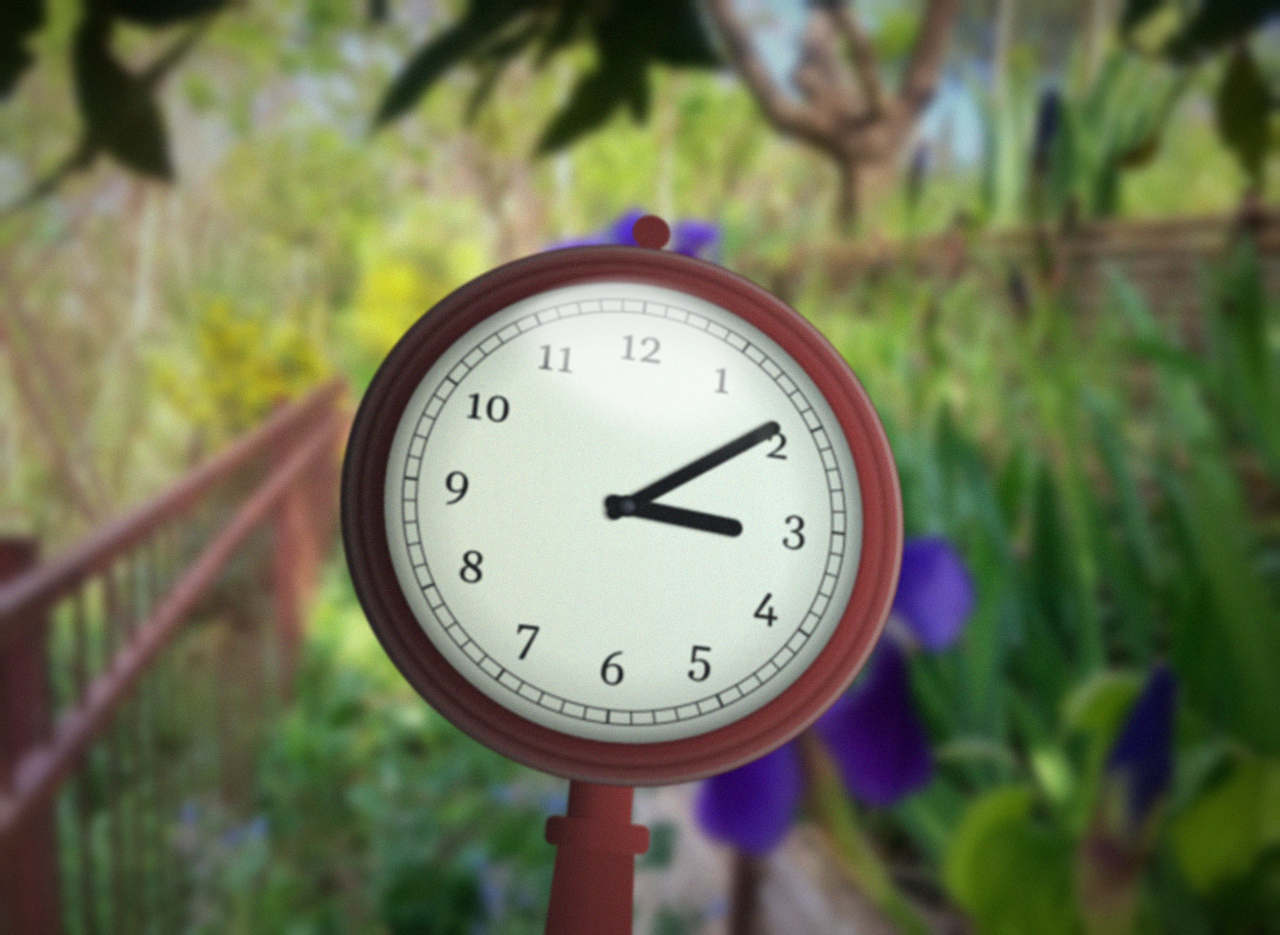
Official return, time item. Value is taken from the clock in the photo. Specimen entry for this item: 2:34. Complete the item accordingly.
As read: 3:09
